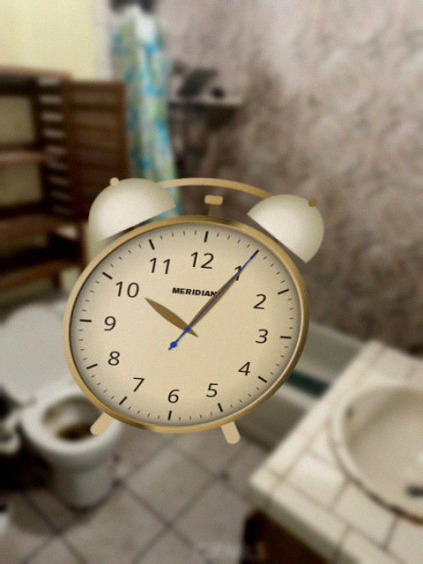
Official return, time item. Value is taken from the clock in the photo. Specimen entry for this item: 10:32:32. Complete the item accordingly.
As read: 10:05:05
